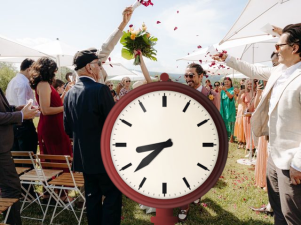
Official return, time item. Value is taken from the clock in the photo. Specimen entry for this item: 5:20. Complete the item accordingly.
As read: 8:38
